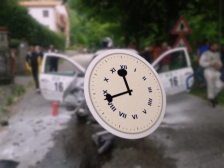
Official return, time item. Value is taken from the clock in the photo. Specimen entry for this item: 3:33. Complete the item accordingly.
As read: 11:43
